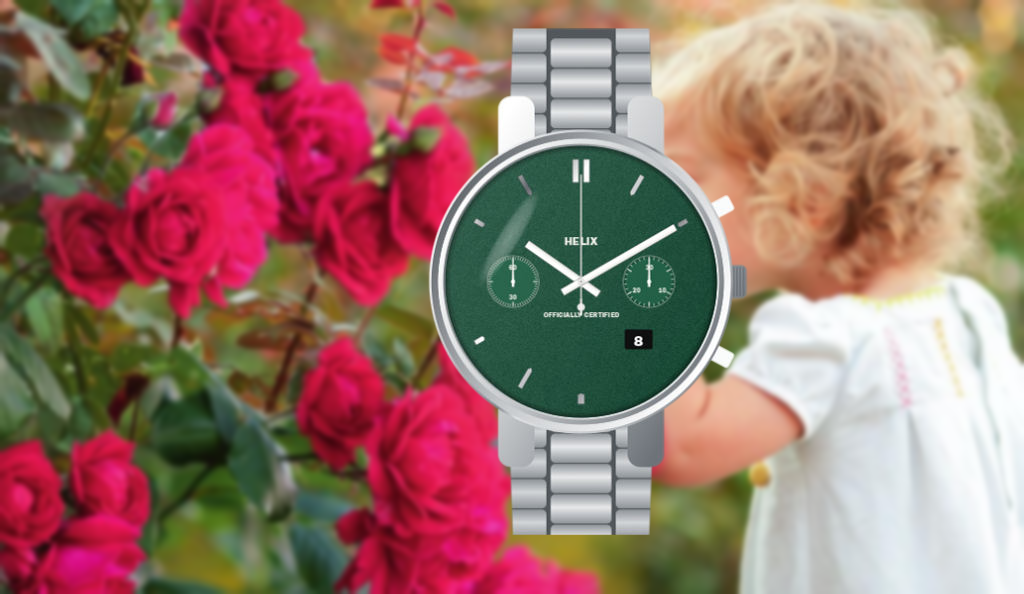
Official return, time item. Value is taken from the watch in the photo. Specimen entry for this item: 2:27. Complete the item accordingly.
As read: 10:10
